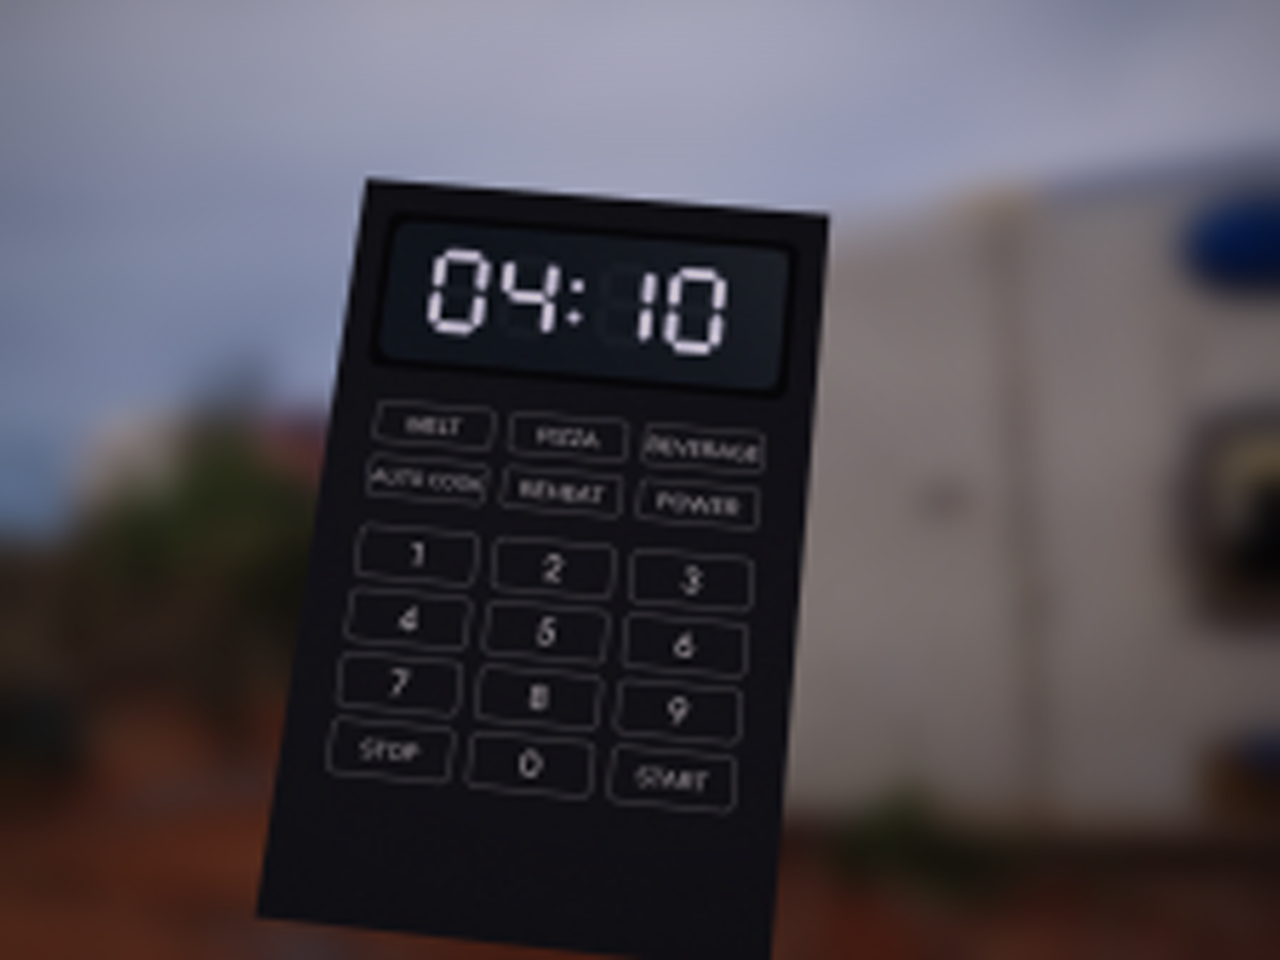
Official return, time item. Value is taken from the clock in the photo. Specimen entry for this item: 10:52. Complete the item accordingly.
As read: 4:10
